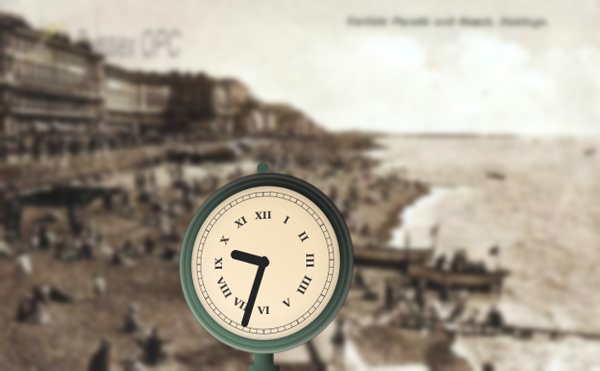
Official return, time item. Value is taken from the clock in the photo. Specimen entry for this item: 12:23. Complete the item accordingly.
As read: 9:33
